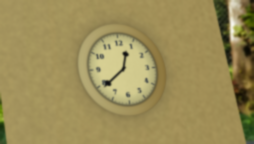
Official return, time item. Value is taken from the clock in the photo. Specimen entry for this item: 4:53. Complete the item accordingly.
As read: 12:39
